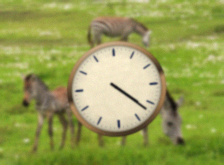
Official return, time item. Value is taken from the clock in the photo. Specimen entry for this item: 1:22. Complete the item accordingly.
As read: 4:22
